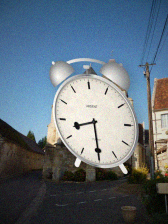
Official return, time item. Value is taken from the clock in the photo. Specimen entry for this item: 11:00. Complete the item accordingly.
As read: 8:30
